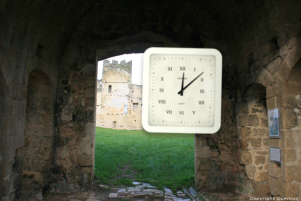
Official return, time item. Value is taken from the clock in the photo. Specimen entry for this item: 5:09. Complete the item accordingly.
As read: 12:08
